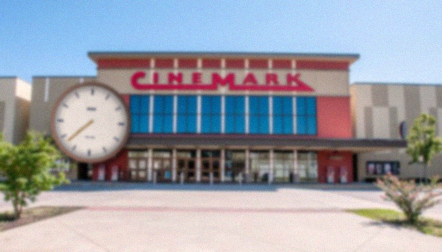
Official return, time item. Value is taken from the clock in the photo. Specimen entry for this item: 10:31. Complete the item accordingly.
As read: 7:38
